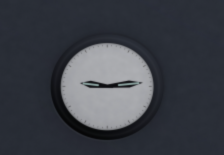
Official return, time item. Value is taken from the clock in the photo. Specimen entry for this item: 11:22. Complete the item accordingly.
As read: 9:14
